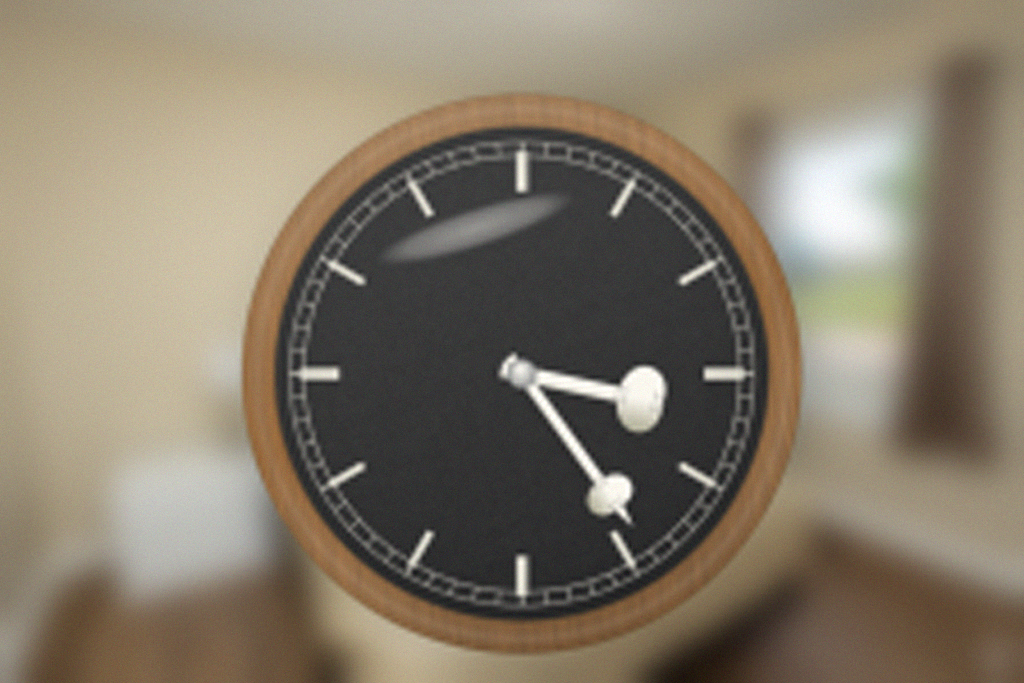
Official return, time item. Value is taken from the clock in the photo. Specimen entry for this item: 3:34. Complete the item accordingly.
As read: 3:24
